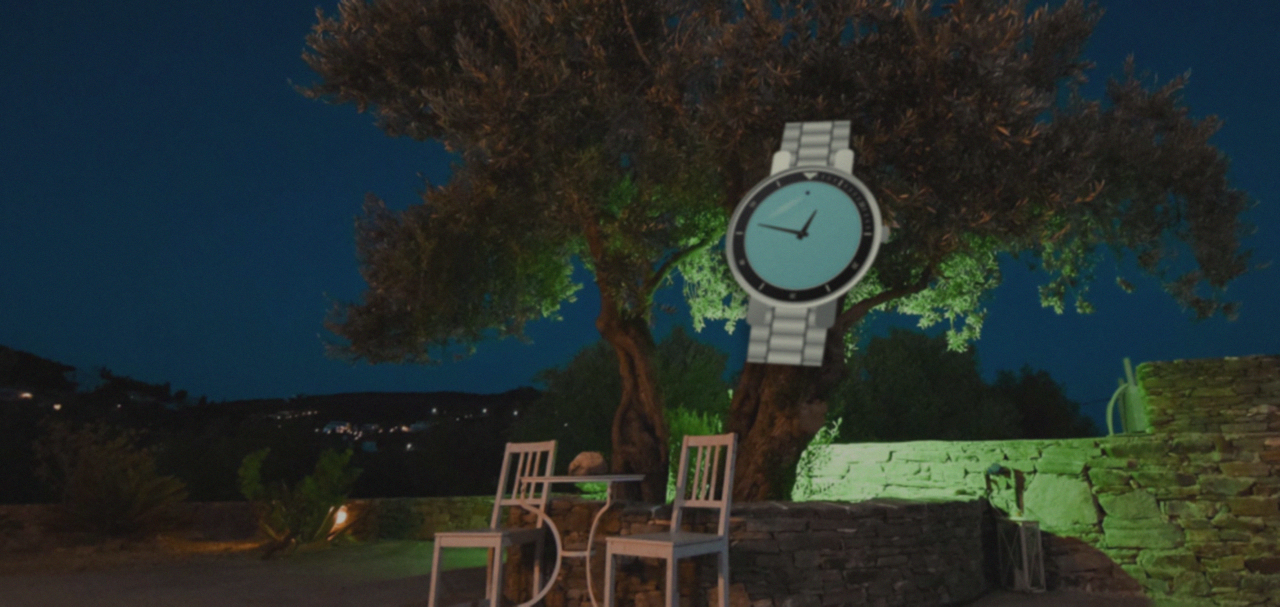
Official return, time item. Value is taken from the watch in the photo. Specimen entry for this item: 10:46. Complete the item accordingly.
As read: 12:47
